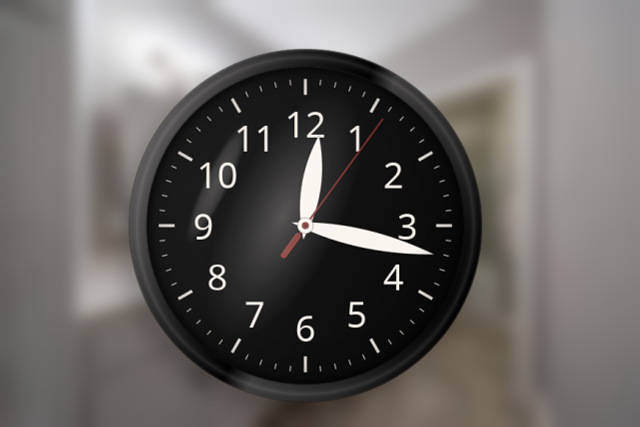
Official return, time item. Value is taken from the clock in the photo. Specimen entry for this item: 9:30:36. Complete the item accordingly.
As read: 12:17:06
